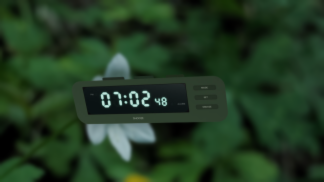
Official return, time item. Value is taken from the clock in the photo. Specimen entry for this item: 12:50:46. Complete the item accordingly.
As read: 7:02:48
